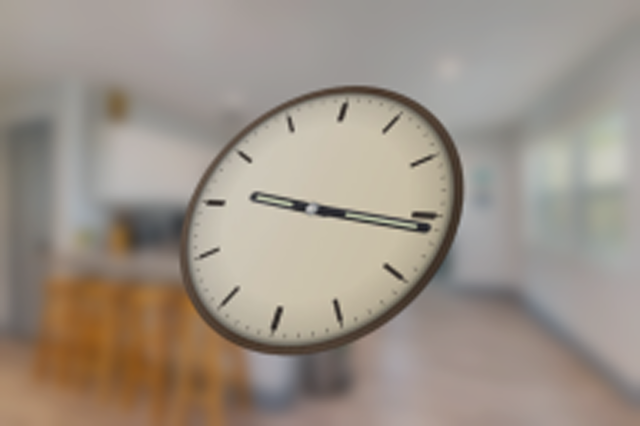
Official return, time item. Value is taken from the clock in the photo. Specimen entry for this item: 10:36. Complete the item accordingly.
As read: 9:16
